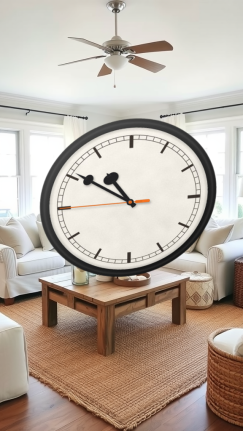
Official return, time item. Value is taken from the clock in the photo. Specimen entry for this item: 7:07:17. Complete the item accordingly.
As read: 10:50:45
